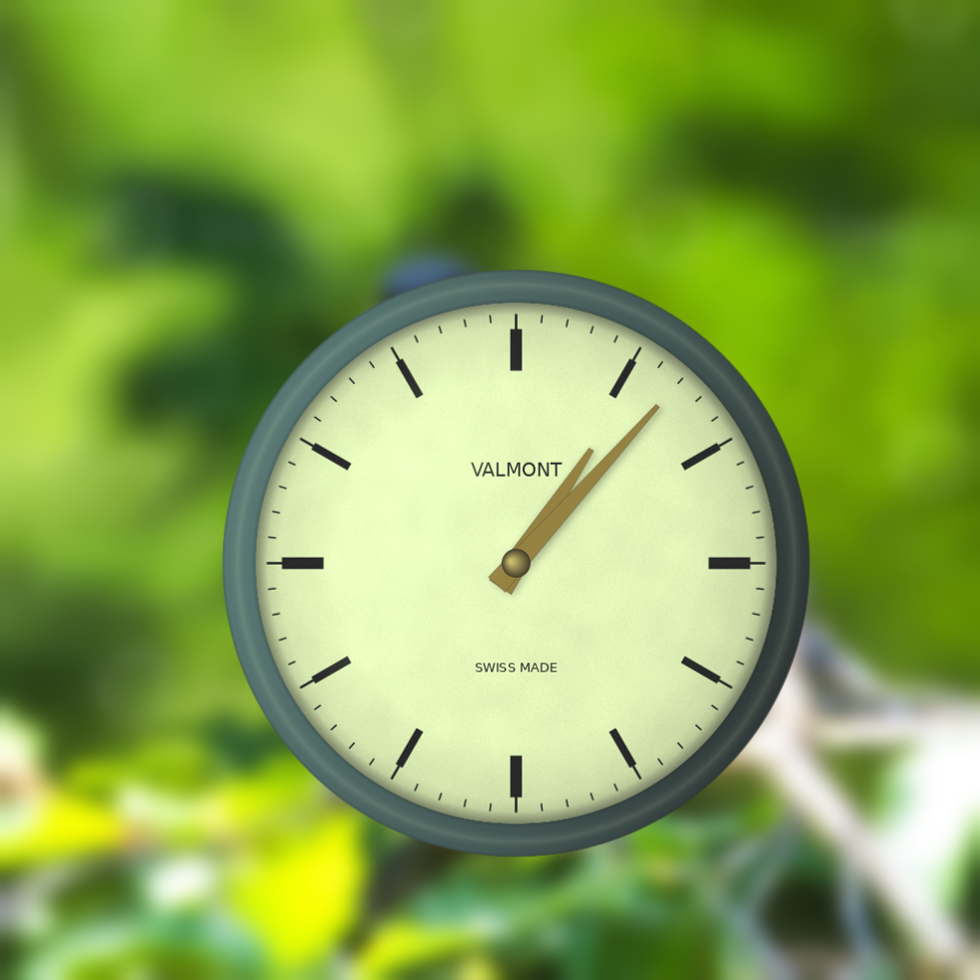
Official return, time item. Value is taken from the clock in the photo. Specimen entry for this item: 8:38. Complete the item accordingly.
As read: 1:07
